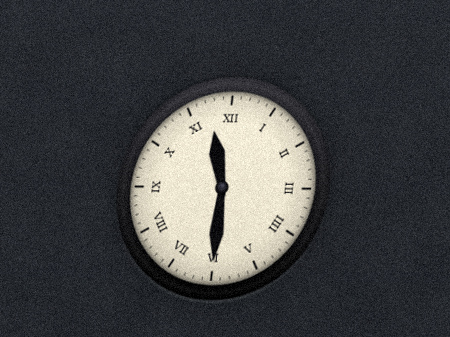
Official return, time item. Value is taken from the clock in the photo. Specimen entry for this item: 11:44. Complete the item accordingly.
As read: 11:30
